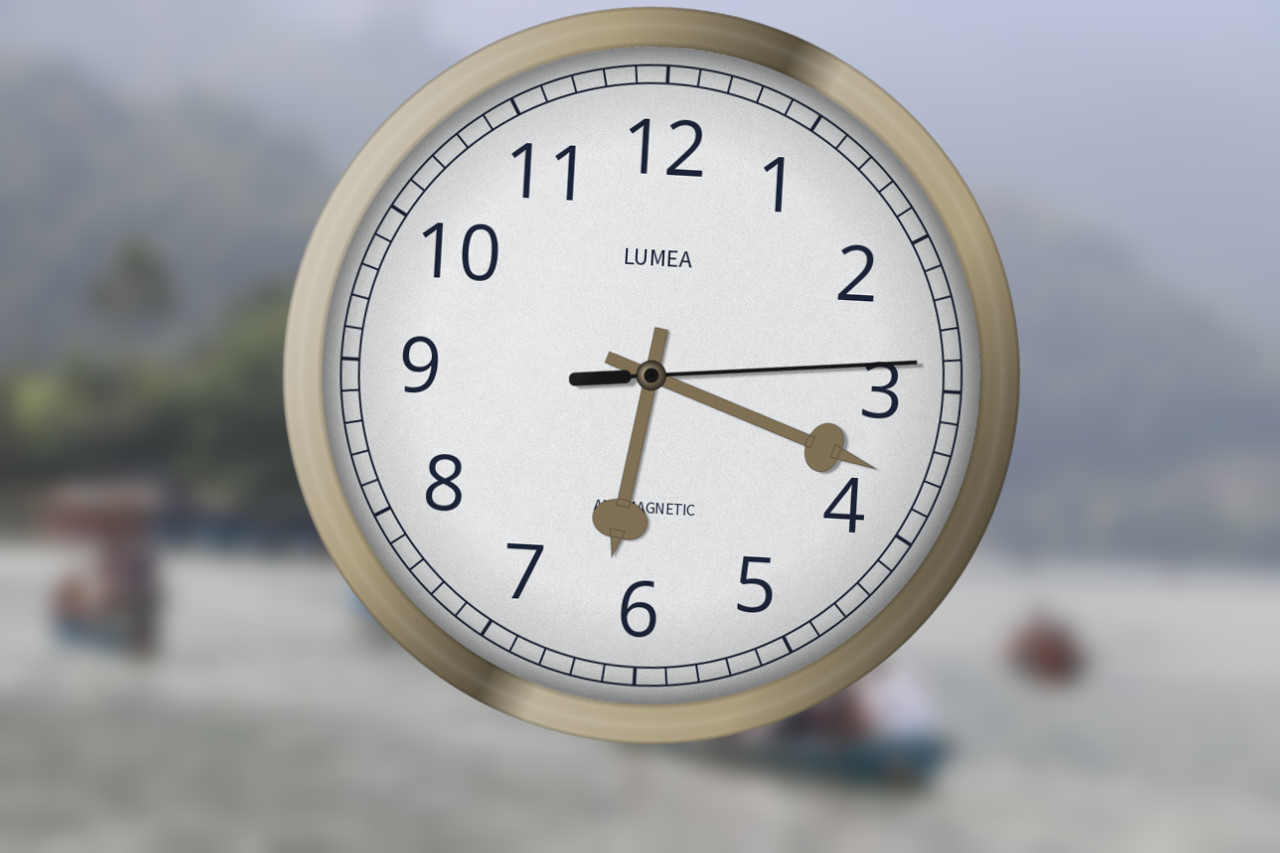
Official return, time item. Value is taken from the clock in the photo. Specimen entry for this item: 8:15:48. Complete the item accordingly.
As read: 6:18:14
